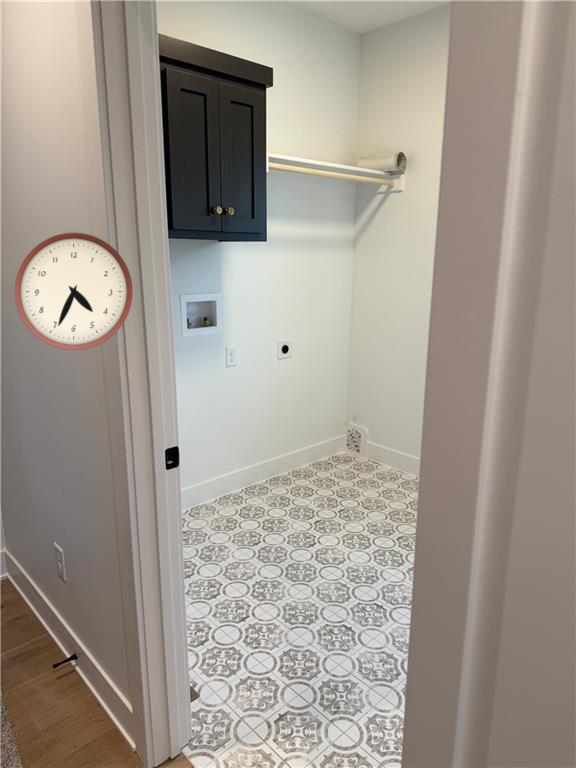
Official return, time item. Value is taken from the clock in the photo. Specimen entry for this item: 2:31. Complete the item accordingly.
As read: 4:34
